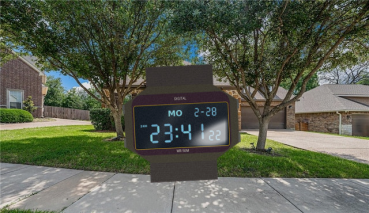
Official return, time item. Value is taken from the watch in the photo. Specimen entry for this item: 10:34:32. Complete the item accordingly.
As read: 23:41:22
